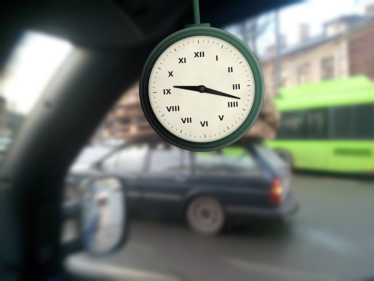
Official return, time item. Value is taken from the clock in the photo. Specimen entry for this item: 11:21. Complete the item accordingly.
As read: 9:18
